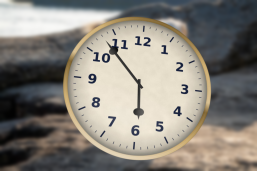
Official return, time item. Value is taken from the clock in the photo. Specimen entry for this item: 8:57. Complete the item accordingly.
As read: 5:53
